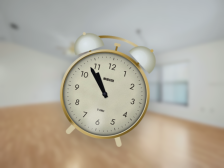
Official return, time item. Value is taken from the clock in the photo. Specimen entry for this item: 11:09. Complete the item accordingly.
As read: 10:53
